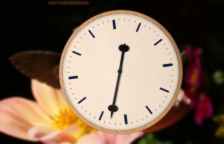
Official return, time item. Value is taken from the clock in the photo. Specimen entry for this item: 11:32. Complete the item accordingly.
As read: 12:33
